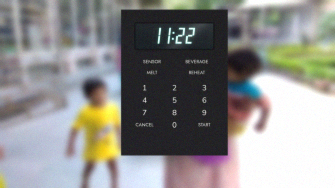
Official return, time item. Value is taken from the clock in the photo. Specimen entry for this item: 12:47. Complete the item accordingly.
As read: 11:22
